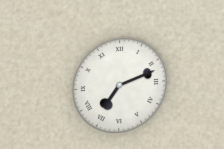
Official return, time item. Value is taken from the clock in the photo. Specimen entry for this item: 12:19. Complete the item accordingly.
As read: 7:12
